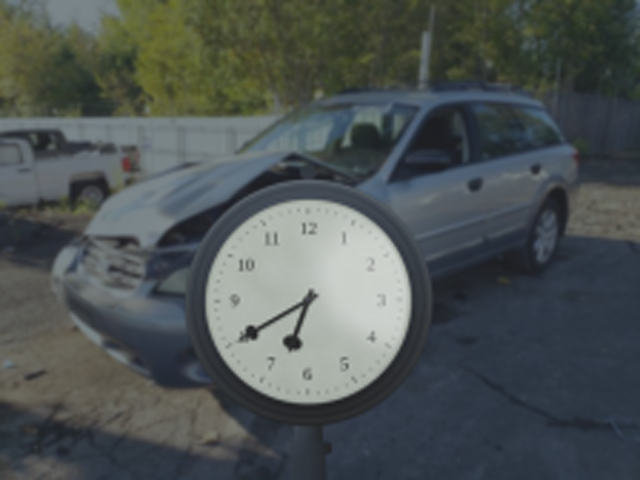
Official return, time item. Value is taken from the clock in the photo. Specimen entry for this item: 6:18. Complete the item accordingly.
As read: 6:40
